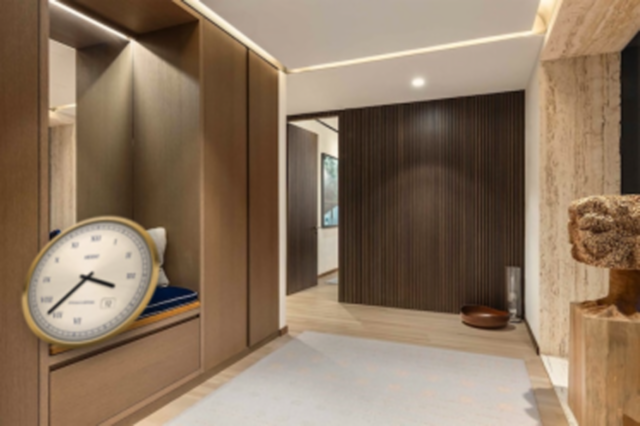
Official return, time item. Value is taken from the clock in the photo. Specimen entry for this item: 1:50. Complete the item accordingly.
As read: 3:37
